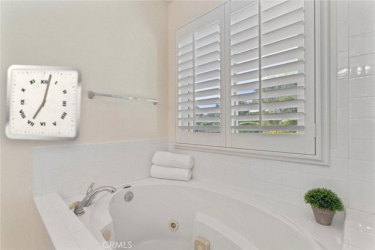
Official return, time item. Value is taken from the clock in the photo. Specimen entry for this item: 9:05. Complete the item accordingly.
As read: 7:02
